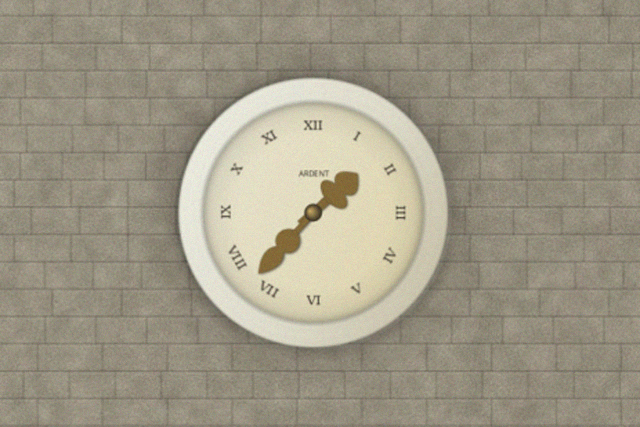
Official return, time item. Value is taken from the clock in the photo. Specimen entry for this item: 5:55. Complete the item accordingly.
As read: 1:37
